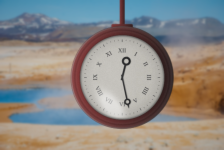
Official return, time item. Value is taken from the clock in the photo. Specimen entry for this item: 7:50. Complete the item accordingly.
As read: 12:28
